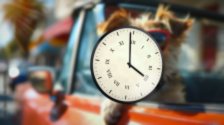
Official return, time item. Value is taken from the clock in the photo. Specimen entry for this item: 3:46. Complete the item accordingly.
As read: 3:59
